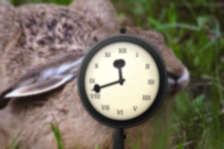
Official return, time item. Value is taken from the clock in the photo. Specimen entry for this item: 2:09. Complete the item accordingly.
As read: 11:42
